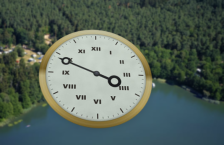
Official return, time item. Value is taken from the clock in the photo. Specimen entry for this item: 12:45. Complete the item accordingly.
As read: 3:49
